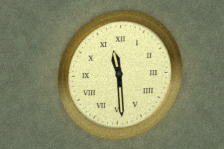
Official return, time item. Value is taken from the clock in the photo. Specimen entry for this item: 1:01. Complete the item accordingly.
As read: 11:29
